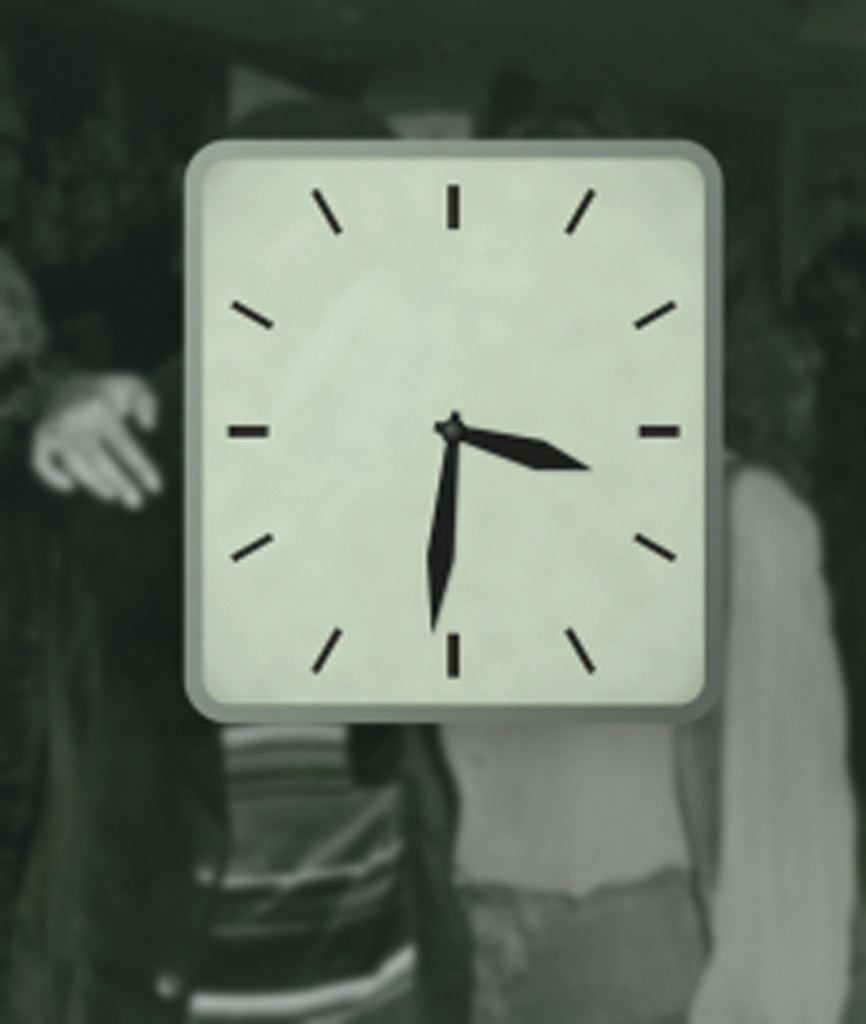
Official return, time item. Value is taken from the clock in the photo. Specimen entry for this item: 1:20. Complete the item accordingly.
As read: 3:31
